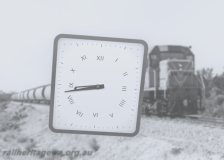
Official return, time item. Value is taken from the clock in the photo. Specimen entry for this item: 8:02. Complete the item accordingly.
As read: 8:43
